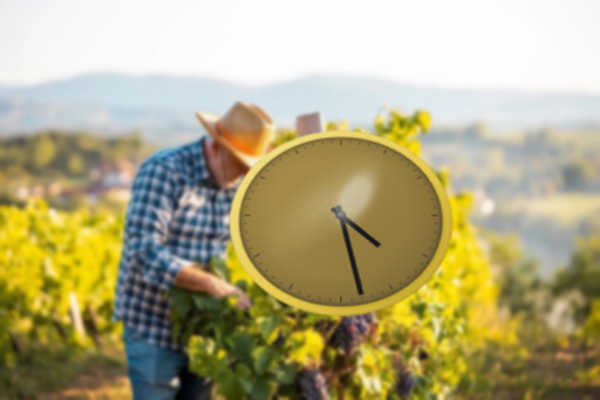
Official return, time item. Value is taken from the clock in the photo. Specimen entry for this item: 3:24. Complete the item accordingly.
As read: 4:28
